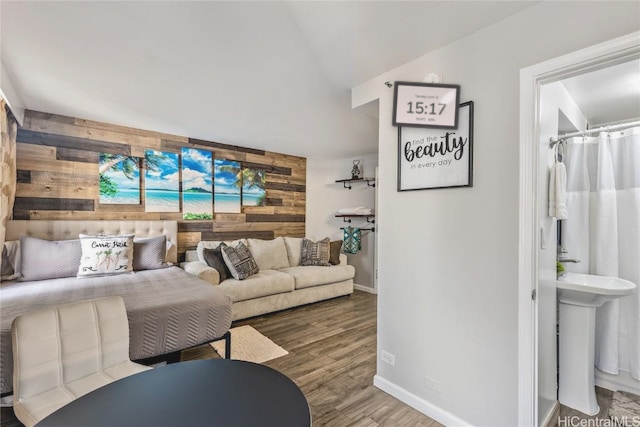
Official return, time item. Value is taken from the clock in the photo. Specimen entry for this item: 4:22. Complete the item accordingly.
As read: 15:17
